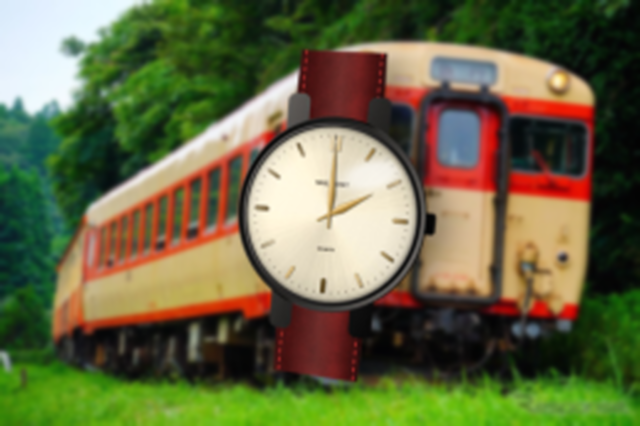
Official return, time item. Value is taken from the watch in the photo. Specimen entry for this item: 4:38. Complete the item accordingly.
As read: 2:00
